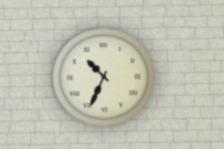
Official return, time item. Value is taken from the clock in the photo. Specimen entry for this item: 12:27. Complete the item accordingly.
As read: 10:34
